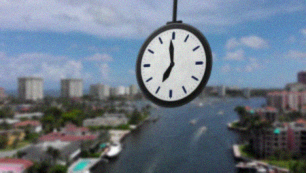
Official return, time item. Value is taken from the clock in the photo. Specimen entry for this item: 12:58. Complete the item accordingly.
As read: 6:59
